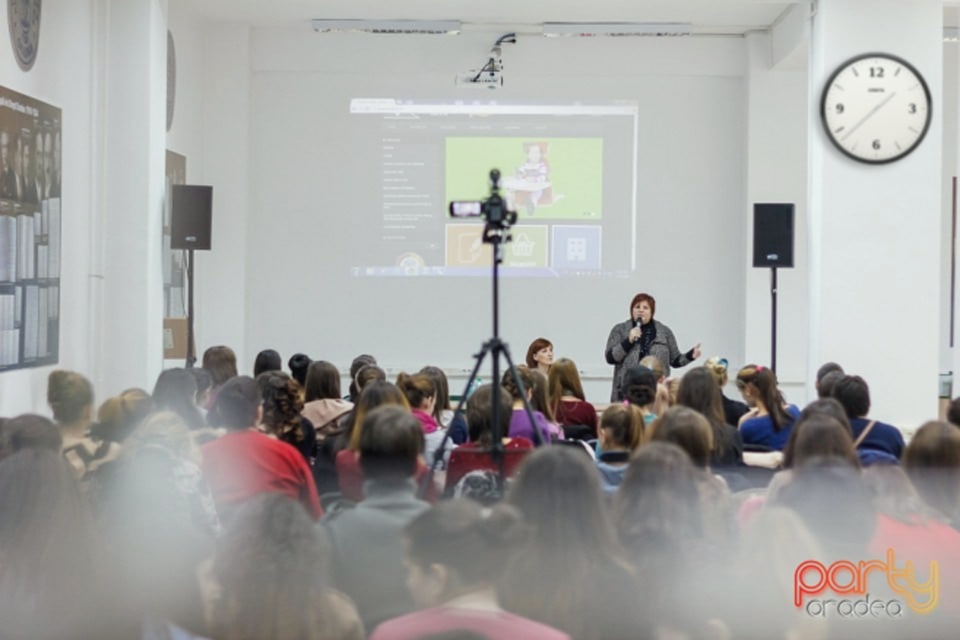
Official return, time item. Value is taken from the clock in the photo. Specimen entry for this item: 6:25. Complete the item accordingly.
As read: 1:38
